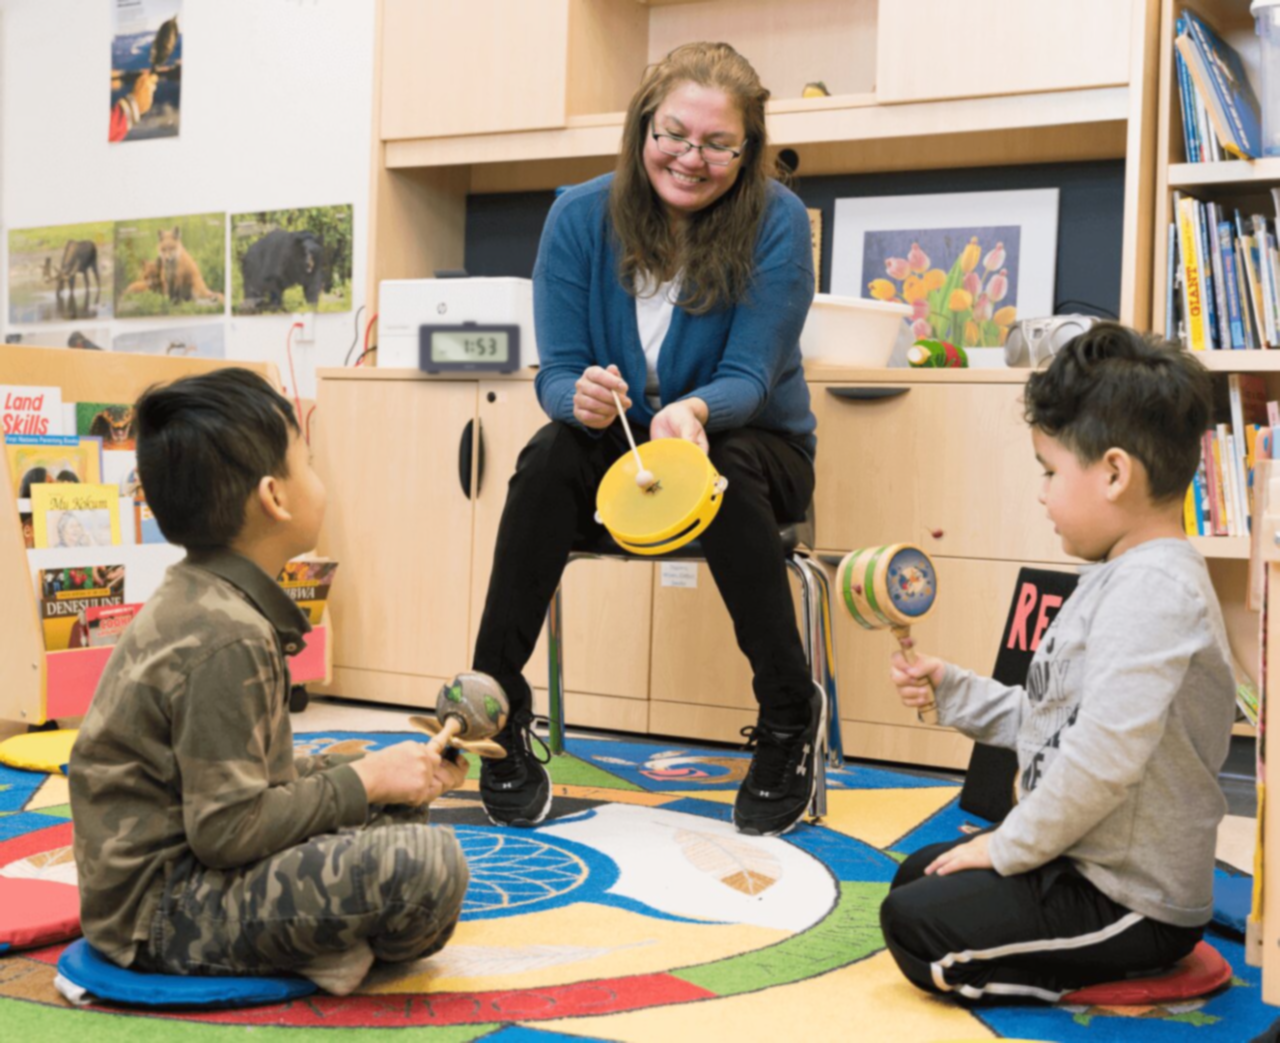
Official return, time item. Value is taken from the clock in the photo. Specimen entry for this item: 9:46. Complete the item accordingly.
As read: 1:53
